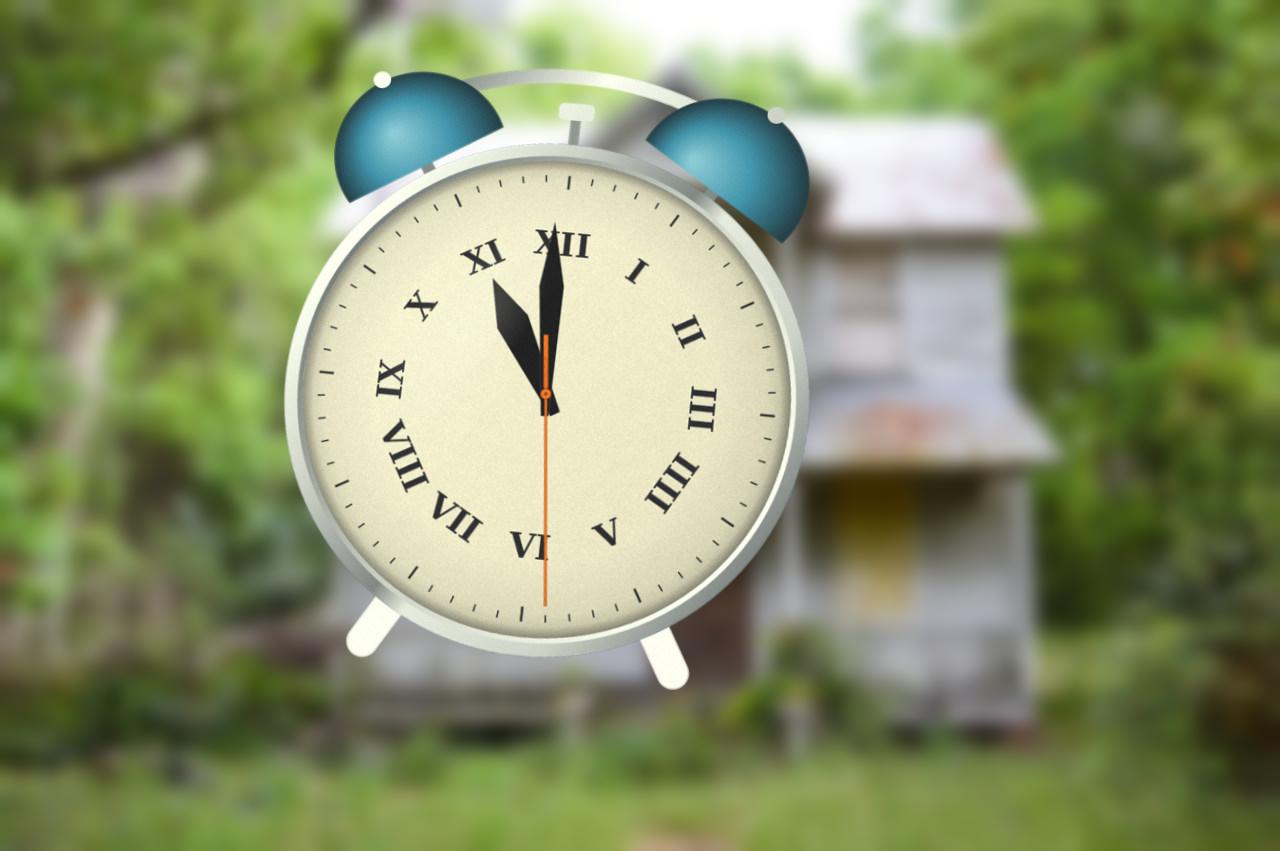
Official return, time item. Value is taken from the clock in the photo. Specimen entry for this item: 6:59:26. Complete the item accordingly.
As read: 10:59:29
